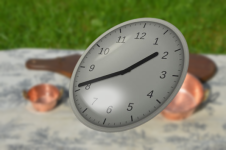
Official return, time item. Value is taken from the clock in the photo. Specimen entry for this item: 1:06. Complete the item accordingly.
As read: 1:41
